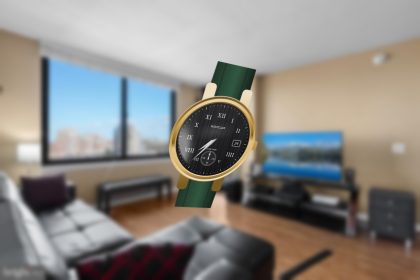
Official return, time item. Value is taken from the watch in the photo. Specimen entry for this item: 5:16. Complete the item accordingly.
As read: 7:36
